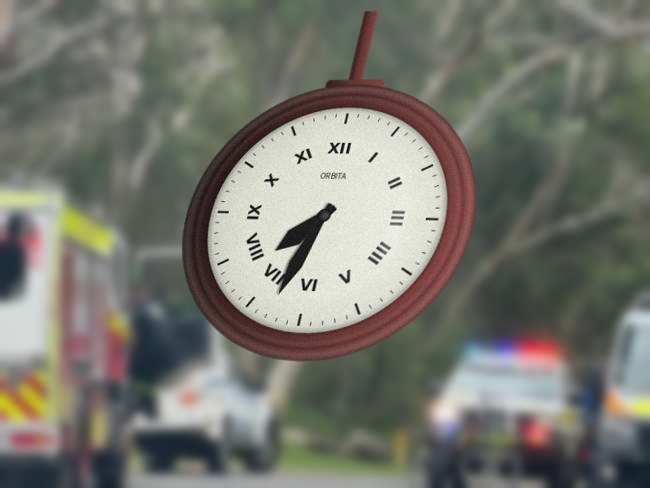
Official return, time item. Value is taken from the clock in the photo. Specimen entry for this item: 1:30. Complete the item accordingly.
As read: 7:33
